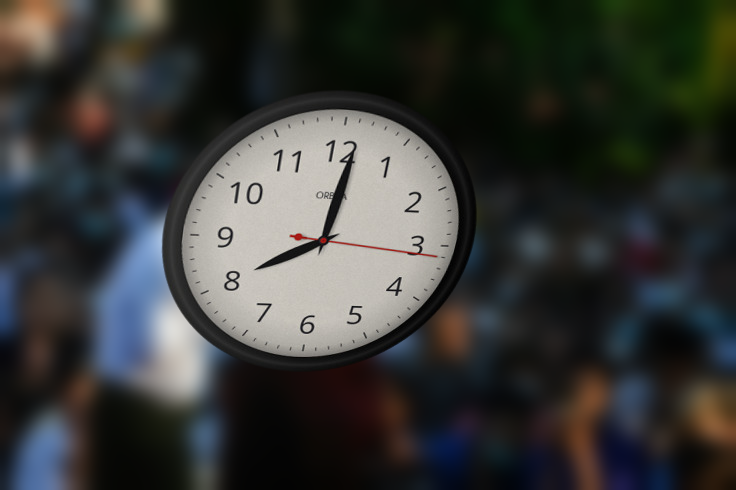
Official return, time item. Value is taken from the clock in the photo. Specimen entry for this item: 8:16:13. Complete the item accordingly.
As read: 8:01:16
